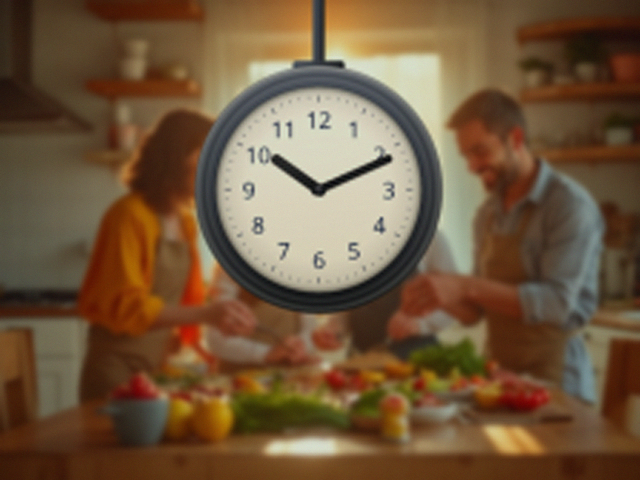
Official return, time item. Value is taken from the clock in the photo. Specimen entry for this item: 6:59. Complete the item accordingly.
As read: 10:11
